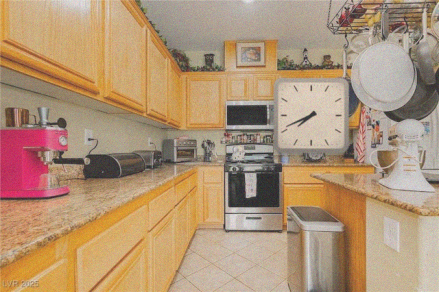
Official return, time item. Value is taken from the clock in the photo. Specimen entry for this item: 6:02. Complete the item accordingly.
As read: 7:41
